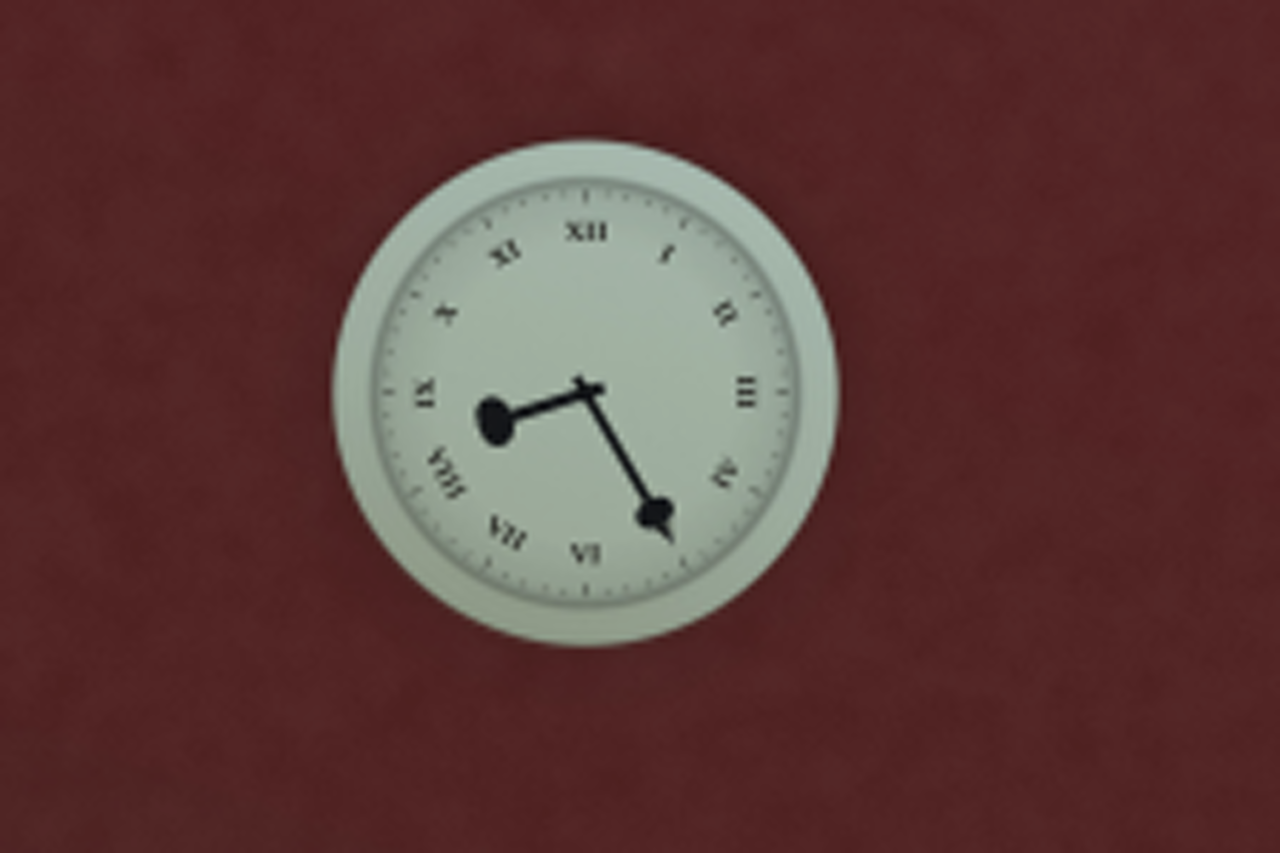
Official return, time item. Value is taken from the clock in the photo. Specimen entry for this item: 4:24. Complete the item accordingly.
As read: 8:25
